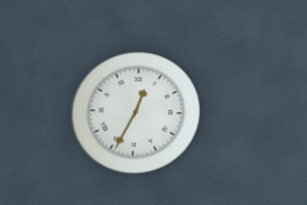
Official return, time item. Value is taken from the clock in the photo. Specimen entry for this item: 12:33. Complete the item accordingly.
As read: 12:34
